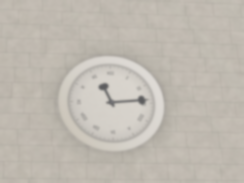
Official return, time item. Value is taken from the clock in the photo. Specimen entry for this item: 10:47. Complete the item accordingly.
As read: 11:14
